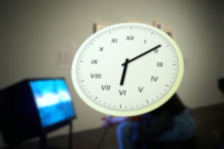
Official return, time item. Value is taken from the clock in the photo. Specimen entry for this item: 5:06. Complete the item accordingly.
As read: 6:09
